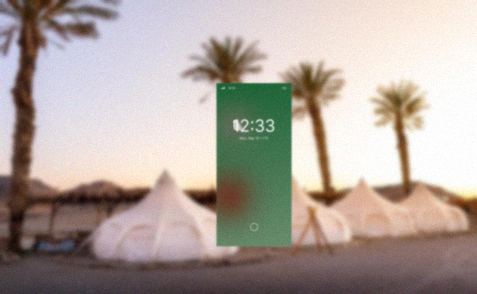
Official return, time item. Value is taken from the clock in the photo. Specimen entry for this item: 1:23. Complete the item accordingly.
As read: 12:33
